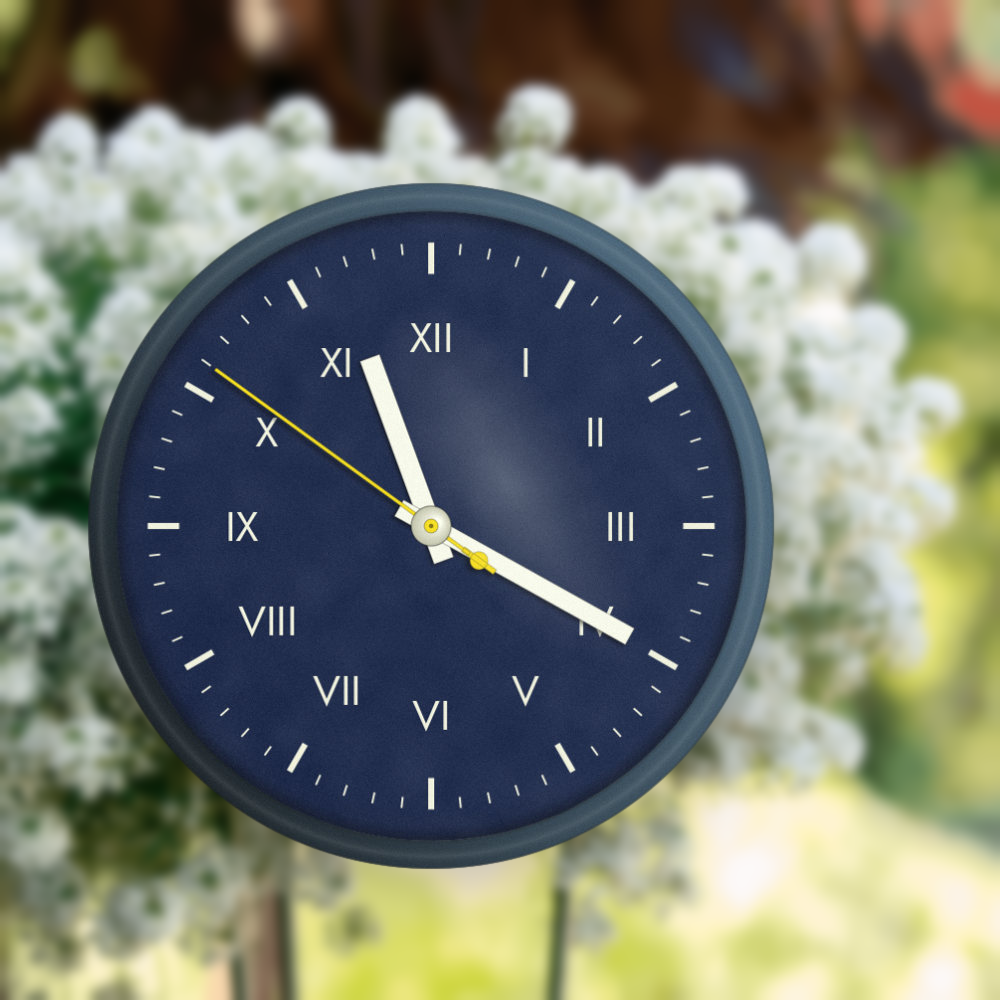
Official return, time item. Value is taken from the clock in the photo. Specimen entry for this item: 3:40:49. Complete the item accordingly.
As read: 11:19:51
